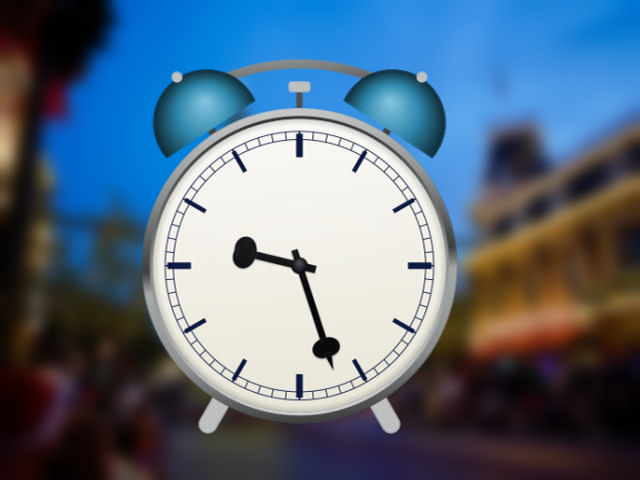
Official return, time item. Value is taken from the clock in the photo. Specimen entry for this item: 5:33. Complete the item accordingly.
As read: 9:27
